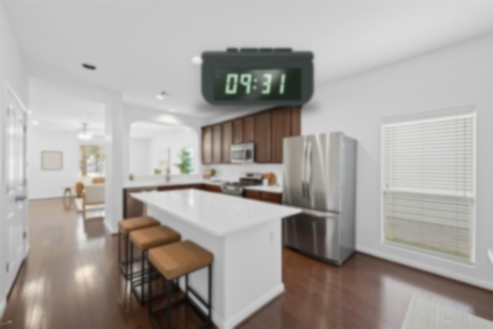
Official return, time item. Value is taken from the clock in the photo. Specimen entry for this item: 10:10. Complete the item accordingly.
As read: 9:31
